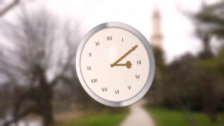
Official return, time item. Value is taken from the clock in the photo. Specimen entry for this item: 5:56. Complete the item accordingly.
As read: 3:10
